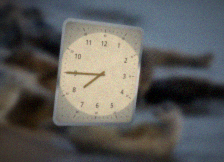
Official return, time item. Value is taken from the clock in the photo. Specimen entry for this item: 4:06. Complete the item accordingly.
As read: 7:45
